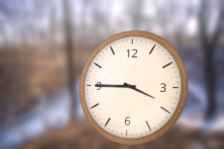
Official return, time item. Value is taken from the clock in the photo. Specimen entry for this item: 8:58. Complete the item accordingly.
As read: 3:45
